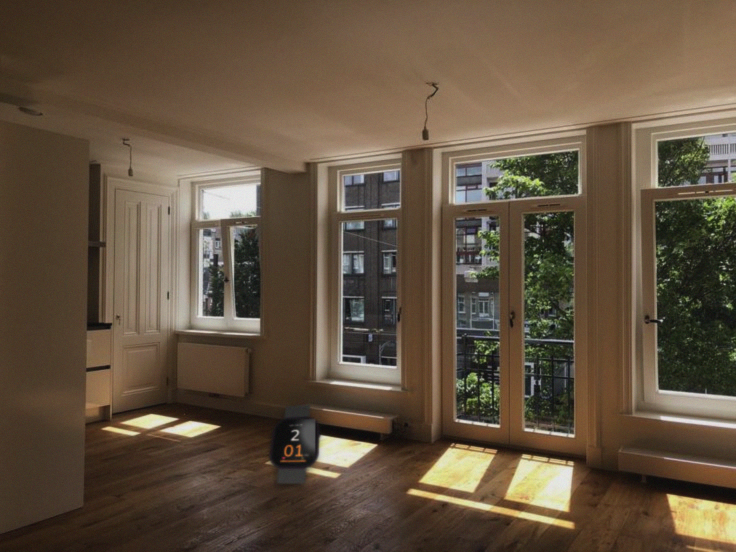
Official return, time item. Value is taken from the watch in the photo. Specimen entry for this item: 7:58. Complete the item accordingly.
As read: 2:01
